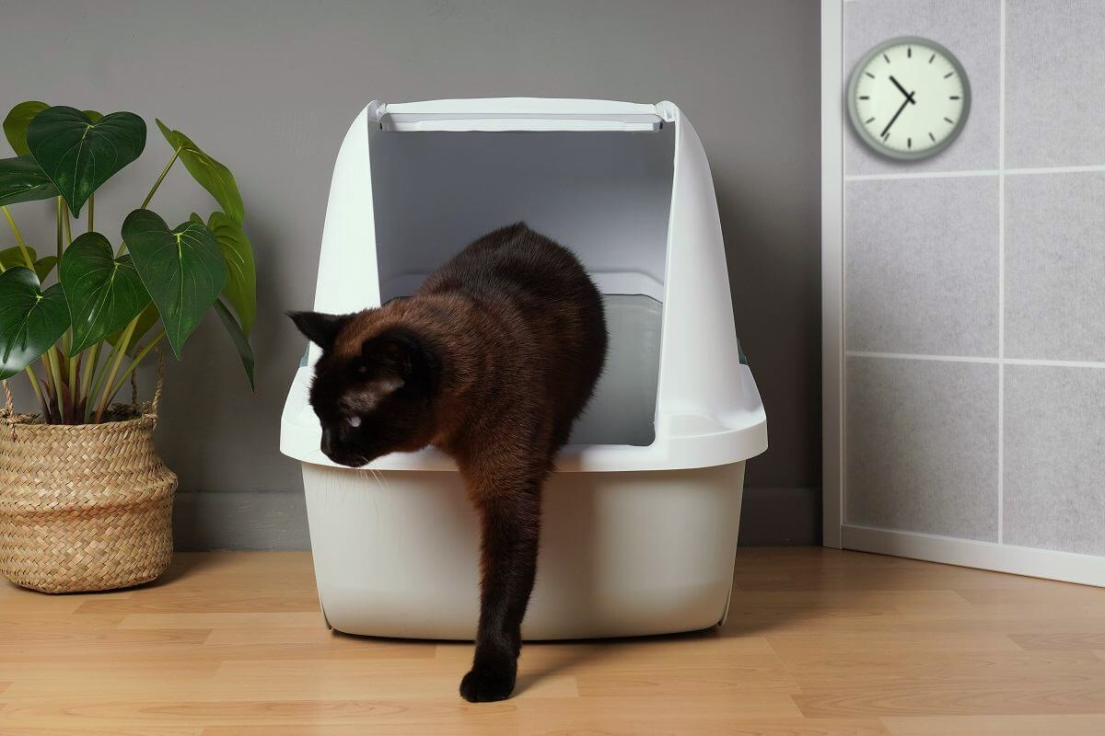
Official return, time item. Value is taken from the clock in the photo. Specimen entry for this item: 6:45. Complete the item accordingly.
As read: 10:36
